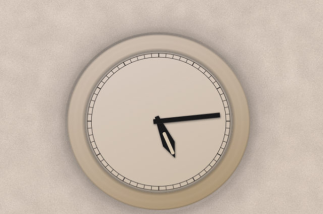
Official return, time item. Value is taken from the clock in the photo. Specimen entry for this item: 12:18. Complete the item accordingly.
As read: 5:14
